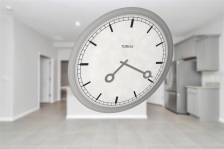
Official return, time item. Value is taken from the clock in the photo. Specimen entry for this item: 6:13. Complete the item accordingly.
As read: 7:19
